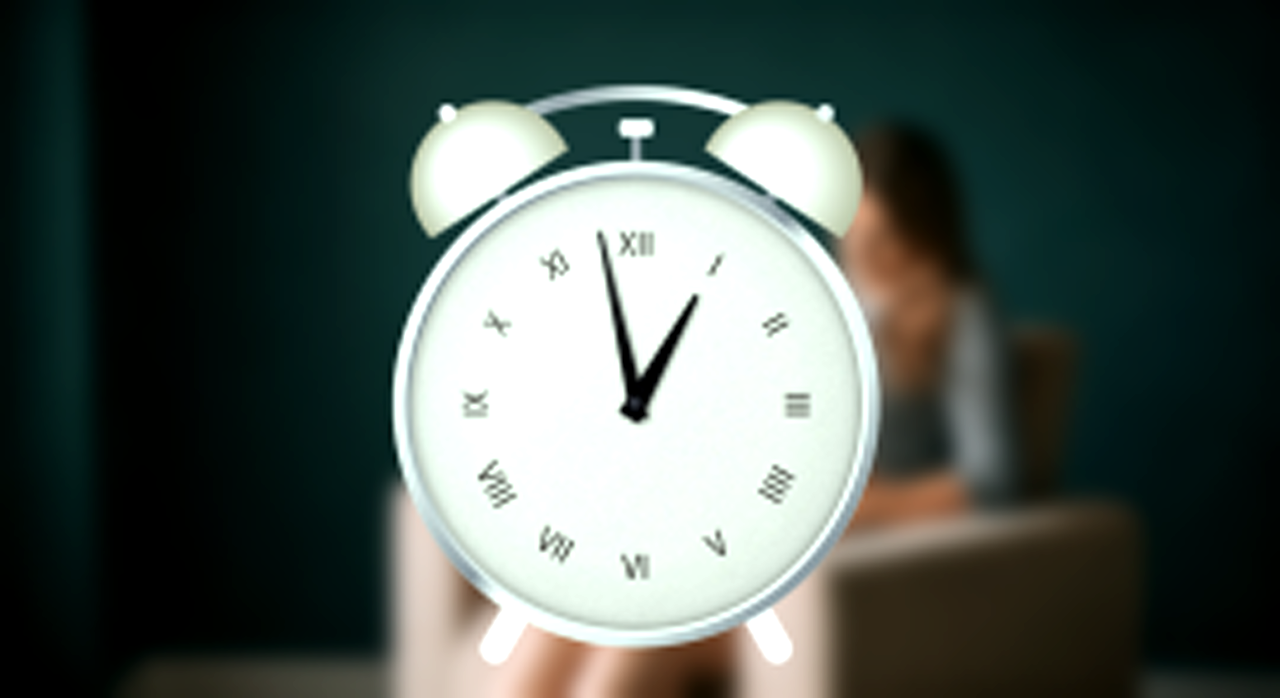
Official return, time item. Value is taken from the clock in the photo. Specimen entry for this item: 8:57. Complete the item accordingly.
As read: 12:58
